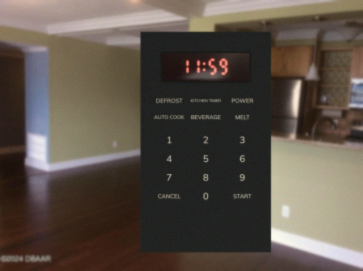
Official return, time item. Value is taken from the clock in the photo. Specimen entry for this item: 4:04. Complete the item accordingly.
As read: 11:59
